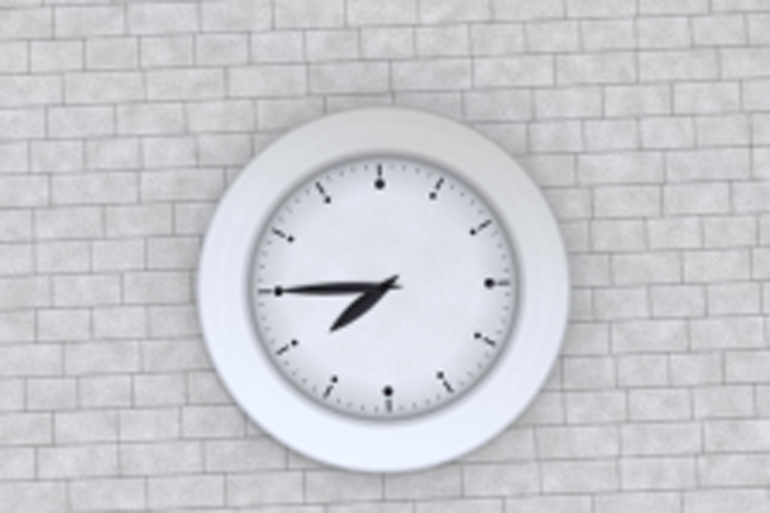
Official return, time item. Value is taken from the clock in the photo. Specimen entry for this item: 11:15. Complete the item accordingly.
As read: 7:45
